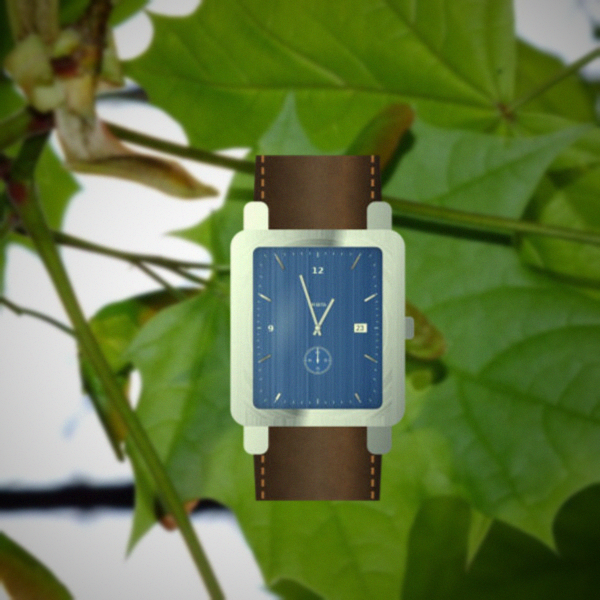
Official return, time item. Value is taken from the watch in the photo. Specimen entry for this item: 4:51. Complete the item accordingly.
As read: 12:57
